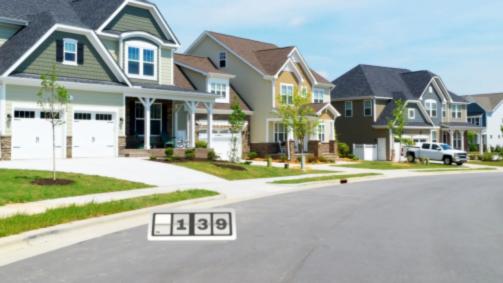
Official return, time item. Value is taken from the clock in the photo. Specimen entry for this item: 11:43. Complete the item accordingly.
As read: 1:39
